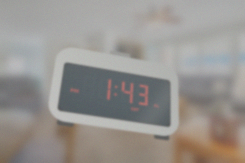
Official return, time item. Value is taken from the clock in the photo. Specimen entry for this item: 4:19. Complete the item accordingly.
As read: 1:43
